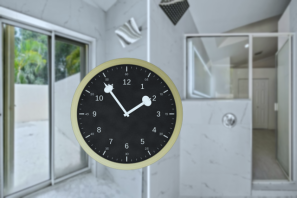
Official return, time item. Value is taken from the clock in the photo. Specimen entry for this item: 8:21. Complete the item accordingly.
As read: 1:54
